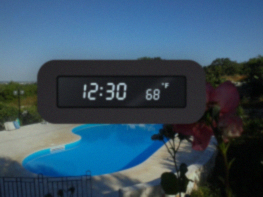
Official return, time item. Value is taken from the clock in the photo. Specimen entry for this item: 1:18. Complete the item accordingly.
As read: 12:30
